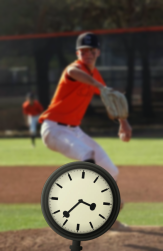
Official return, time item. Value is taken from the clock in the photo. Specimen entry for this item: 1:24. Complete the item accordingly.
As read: 3:37
